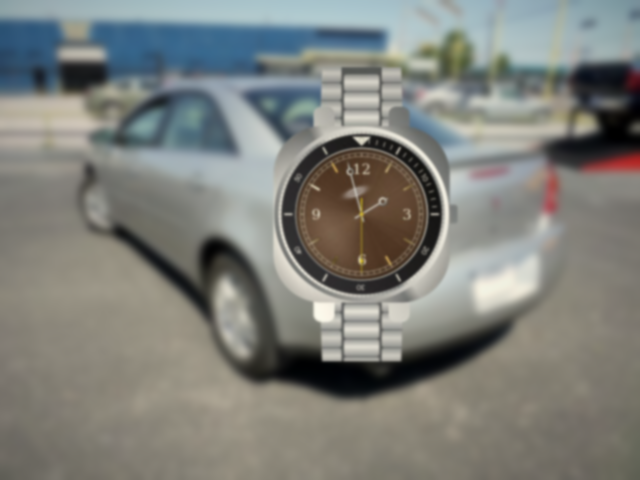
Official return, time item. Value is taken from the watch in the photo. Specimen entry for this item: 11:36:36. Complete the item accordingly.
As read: 1:57:30
